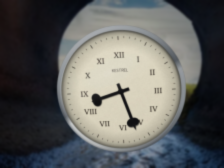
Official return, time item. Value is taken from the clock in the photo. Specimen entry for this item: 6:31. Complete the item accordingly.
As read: 8:27
